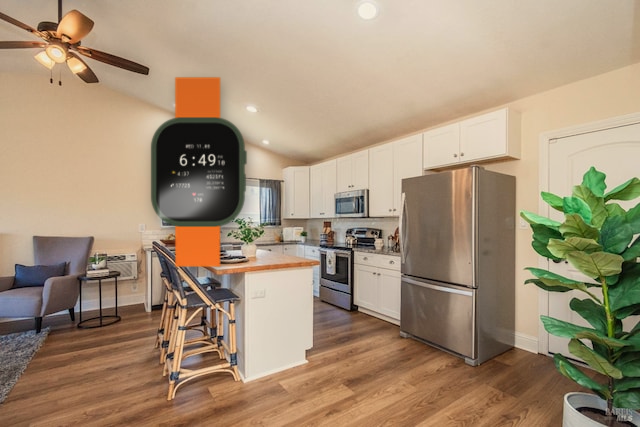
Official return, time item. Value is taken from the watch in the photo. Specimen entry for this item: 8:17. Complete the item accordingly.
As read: 6:49
